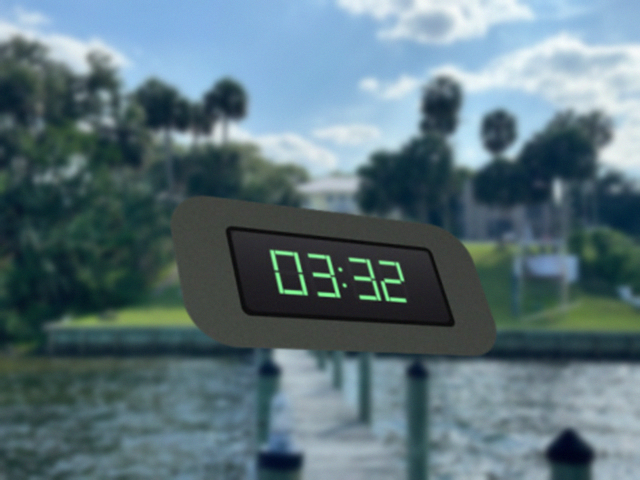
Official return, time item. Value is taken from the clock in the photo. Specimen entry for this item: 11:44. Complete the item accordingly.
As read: 3:32
